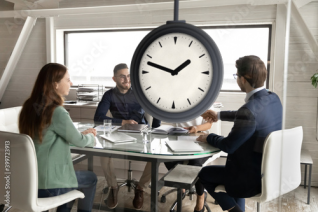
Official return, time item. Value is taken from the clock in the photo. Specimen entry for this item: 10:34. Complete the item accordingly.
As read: 1:48
